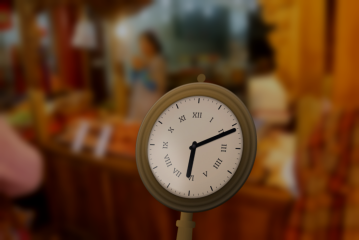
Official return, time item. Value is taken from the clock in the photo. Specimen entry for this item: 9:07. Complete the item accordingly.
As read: 6:11
